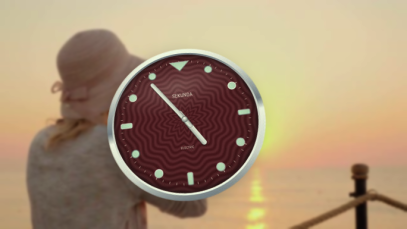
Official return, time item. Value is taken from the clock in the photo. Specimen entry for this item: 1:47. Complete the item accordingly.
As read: 4:54
